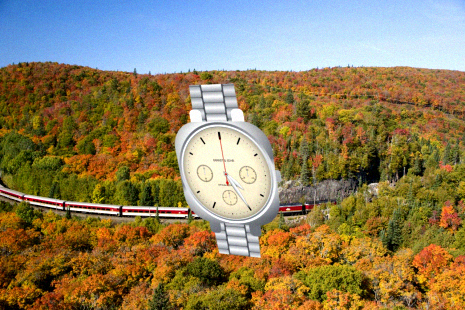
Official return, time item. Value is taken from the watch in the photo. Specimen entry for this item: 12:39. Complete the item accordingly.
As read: 4:25
